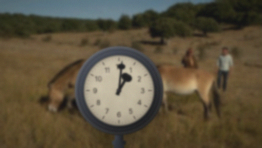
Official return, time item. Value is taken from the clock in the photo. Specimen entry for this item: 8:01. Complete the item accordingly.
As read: 1:01
